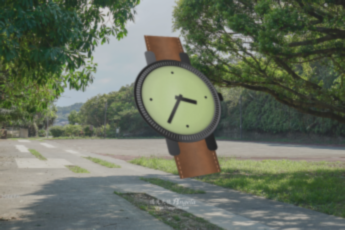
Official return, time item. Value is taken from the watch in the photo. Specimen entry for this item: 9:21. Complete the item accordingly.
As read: 3:36
